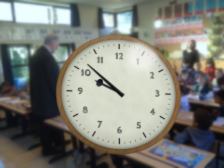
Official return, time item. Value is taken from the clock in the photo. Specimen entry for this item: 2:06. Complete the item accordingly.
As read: 9:52
